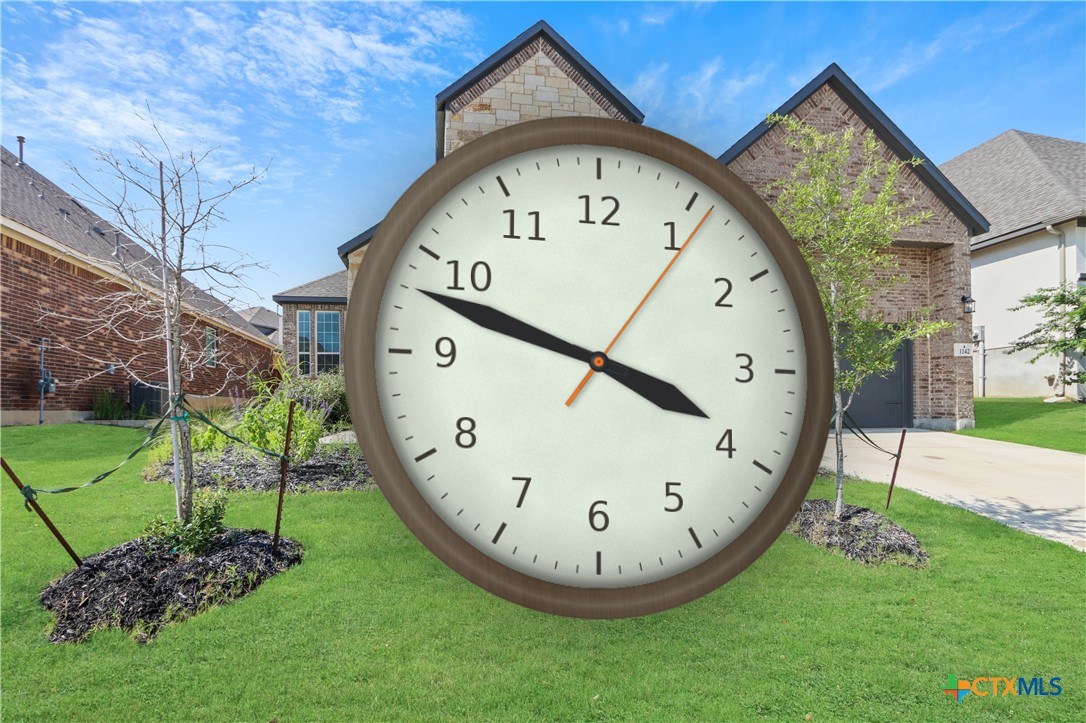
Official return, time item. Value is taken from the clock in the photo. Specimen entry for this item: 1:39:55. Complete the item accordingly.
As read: 3:48:06
